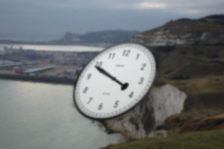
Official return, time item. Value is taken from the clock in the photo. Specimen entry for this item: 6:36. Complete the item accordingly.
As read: 3:49
